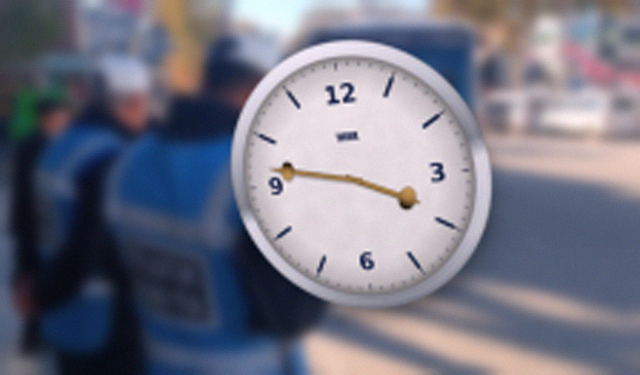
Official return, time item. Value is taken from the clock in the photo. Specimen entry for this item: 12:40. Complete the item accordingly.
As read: 3:47
